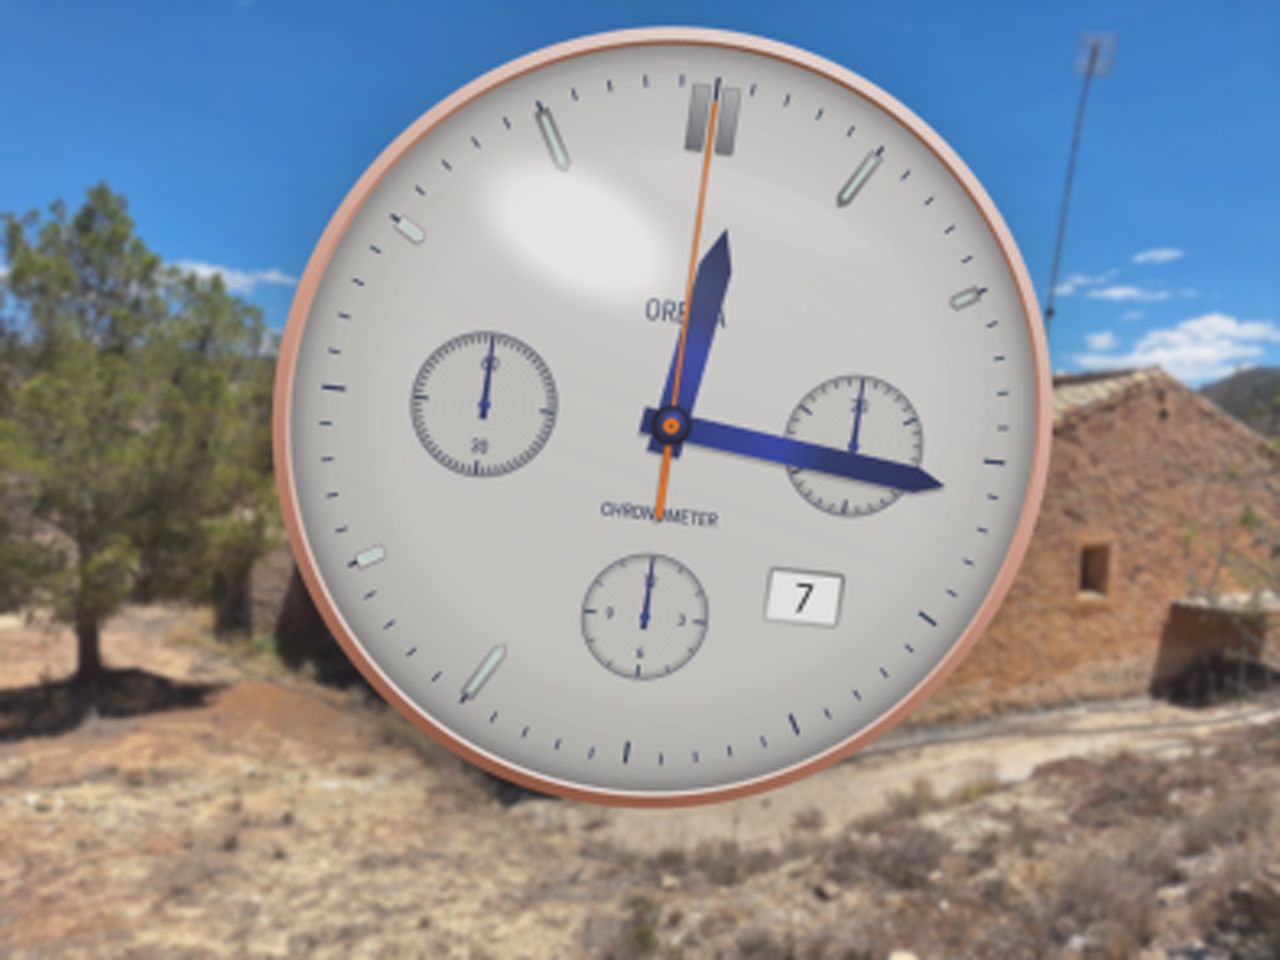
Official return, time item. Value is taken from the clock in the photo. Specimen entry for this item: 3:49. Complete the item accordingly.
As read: 12:16
